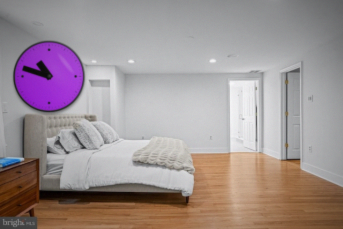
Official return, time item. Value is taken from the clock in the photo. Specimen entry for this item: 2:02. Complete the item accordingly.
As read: 10:48
